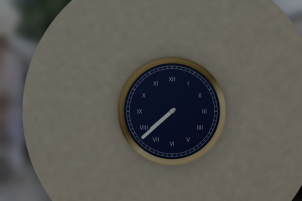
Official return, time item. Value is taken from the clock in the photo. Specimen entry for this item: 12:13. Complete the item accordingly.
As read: 7:38
